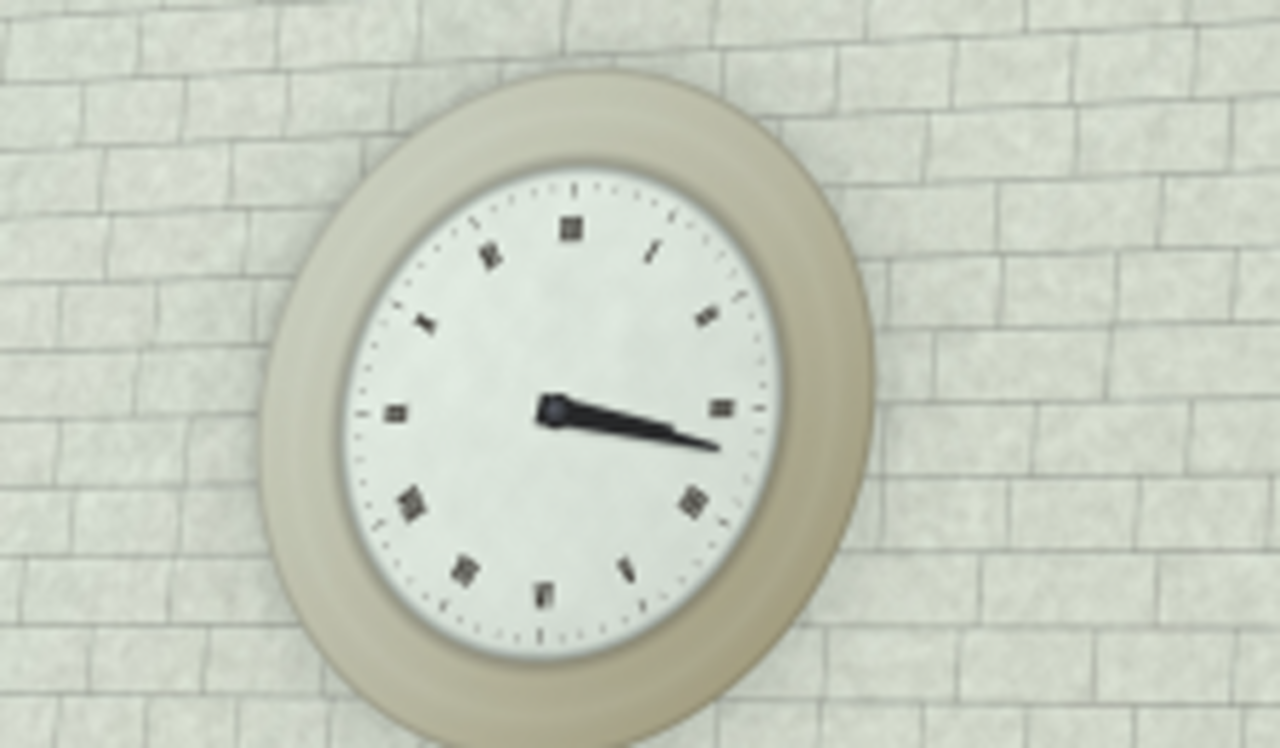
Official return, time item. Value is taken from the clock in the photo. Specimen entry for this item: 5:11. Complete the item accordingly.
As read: 3:17
